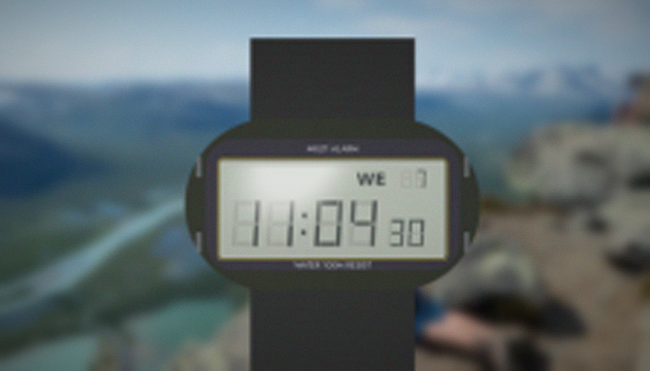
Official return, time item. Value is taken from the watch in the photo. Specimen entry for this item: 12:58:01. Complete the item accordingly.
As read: 11:04:30
